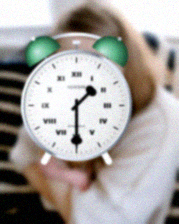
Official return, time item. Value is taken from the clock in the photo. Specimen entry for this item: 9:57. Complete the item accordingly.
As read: 1:30
